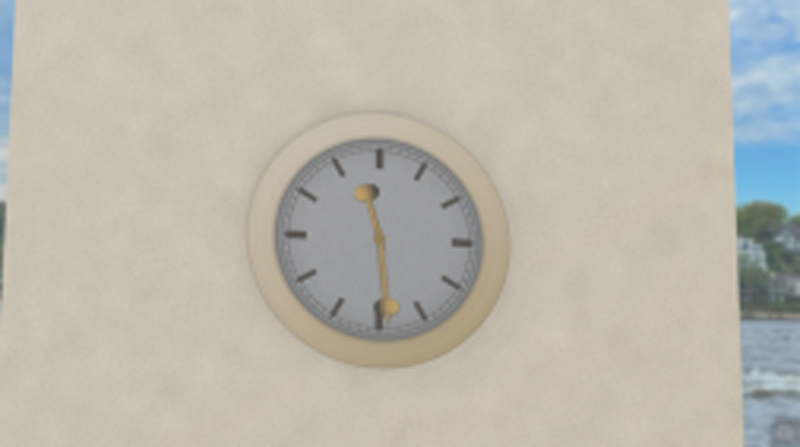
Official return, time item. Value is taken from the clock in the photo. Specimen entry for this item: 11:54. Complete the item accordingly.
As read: 11:29
